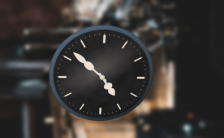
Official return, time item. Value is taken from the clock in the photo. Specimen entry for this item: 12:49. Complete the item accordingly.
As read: 4:52
